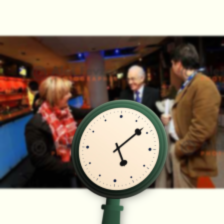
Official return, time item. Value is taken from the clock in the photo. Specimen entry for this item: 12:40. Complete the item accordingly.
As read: 5:08
